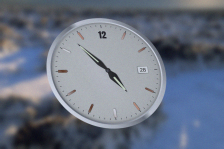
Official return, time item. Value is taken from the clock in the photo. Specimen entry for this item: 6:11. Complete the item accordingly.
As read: 4:53
